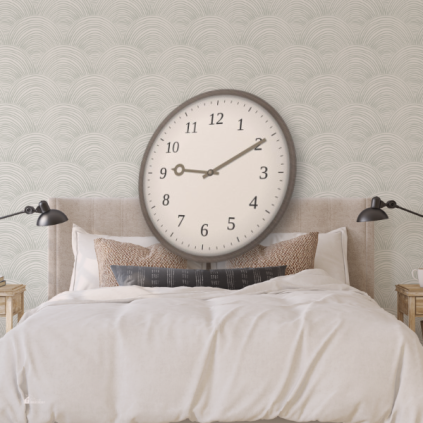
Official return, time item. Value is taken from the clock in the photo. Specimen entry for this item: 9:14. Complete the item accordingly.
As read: 9:10
